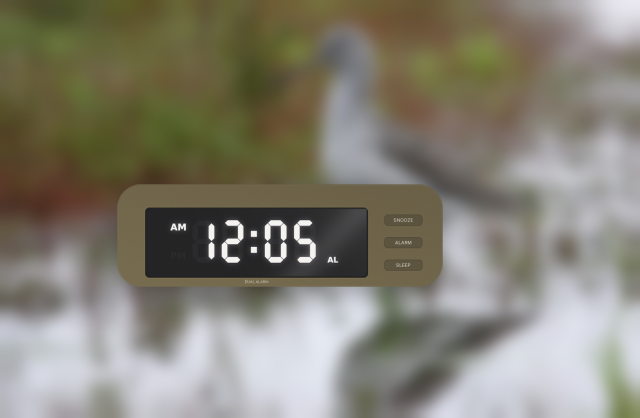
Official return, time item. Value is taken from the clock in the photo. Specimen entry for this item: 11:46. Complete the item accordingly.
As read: 12:05
